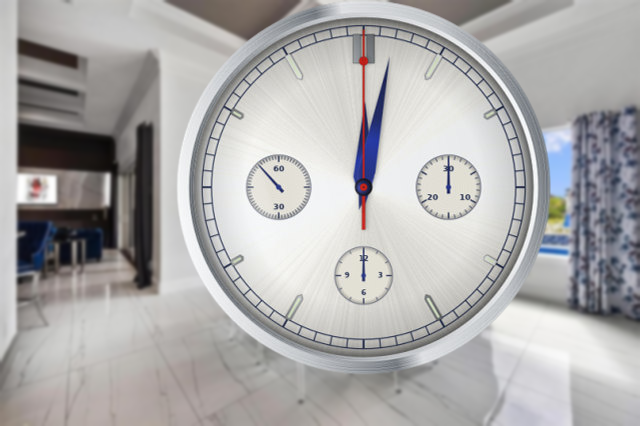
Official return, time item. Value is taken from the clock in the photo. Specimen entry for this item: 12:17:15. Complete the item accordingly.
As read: 12:01:53
